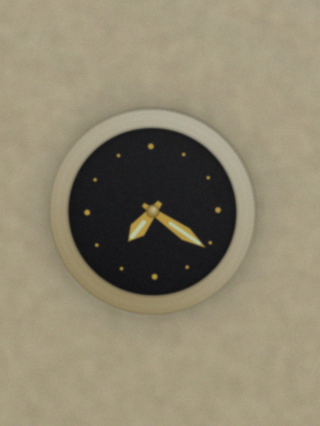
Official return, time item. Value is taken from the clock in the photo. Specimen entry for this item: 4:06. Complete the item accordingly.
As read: 7:21
